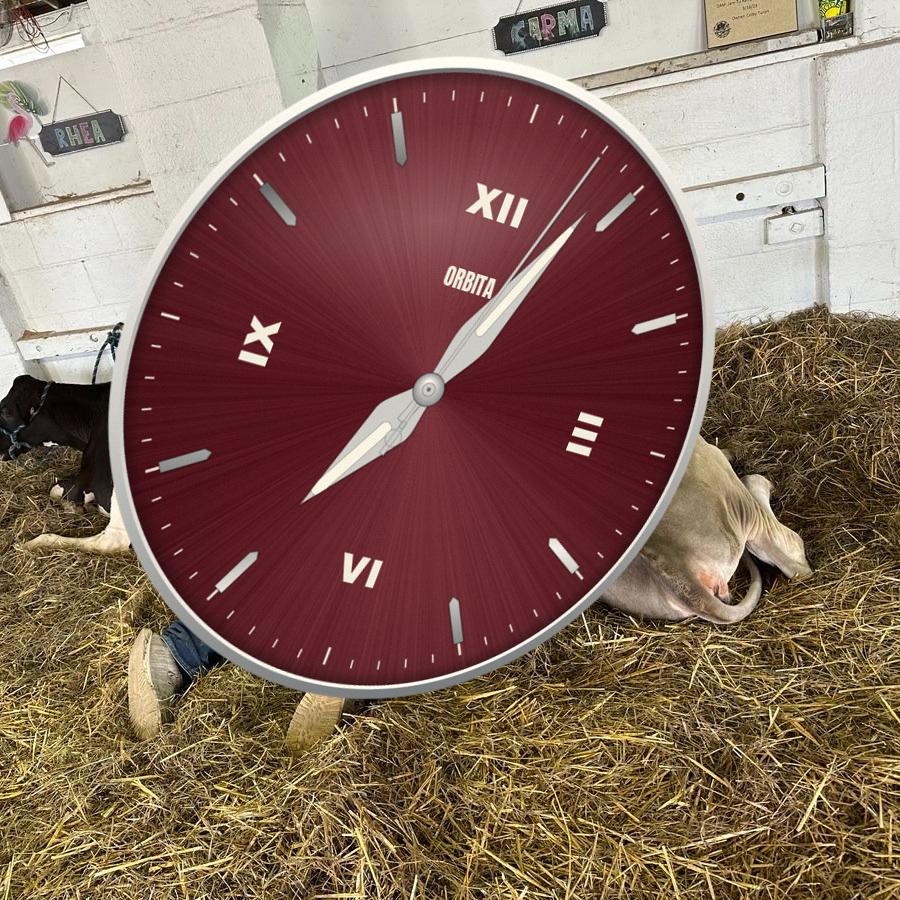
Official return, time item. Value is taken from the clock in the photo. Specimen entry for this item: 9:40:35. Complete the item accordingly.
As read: 7:04:03
